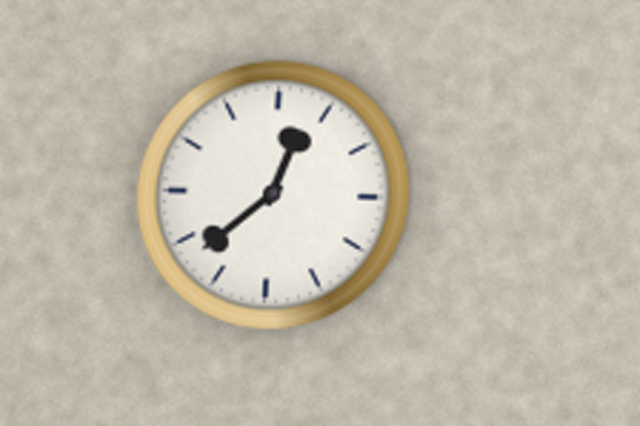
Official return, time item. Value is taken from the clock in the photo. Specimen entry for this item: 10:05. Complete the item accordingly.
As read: 12:38
